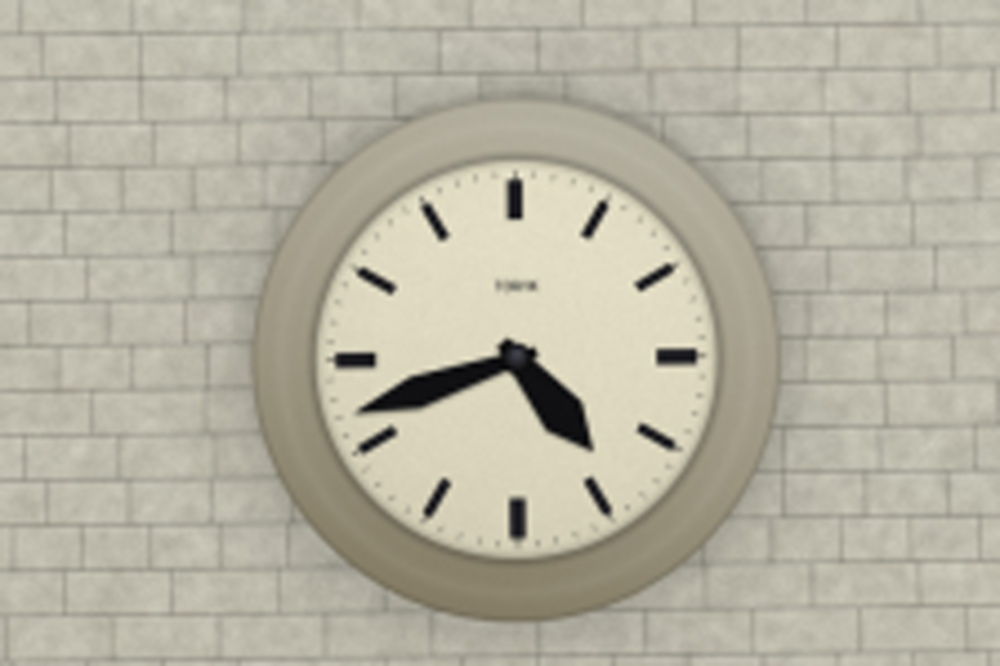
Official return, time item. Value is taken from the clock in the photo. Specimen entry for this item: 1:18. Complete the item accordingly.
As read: 4:42
